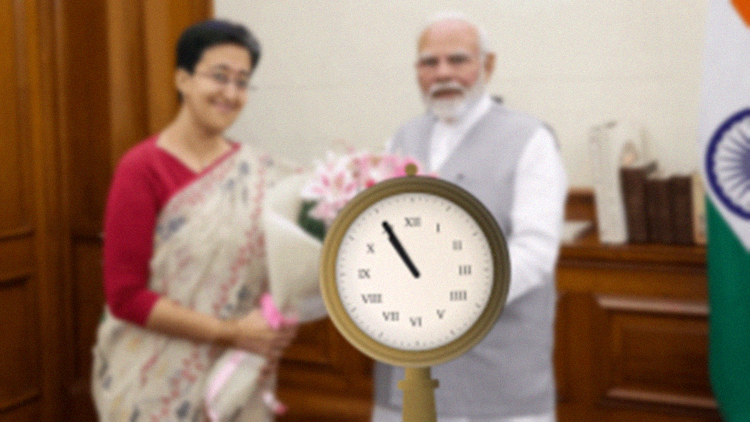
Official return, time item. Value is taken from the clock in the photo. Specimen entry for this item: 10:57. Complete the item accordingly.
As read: 10:55
